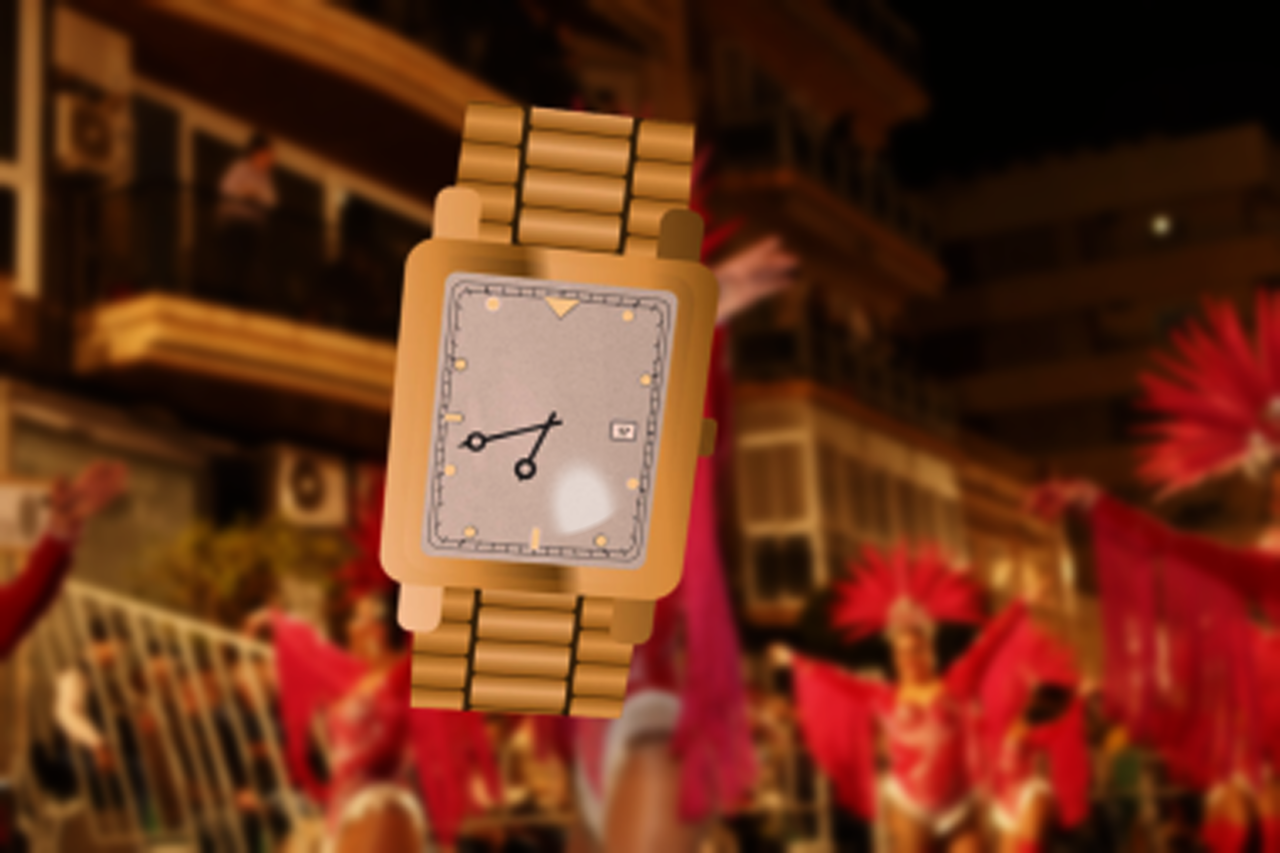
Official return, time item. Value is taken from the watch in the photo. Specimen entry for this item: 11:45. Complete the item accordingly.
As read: 6:42
